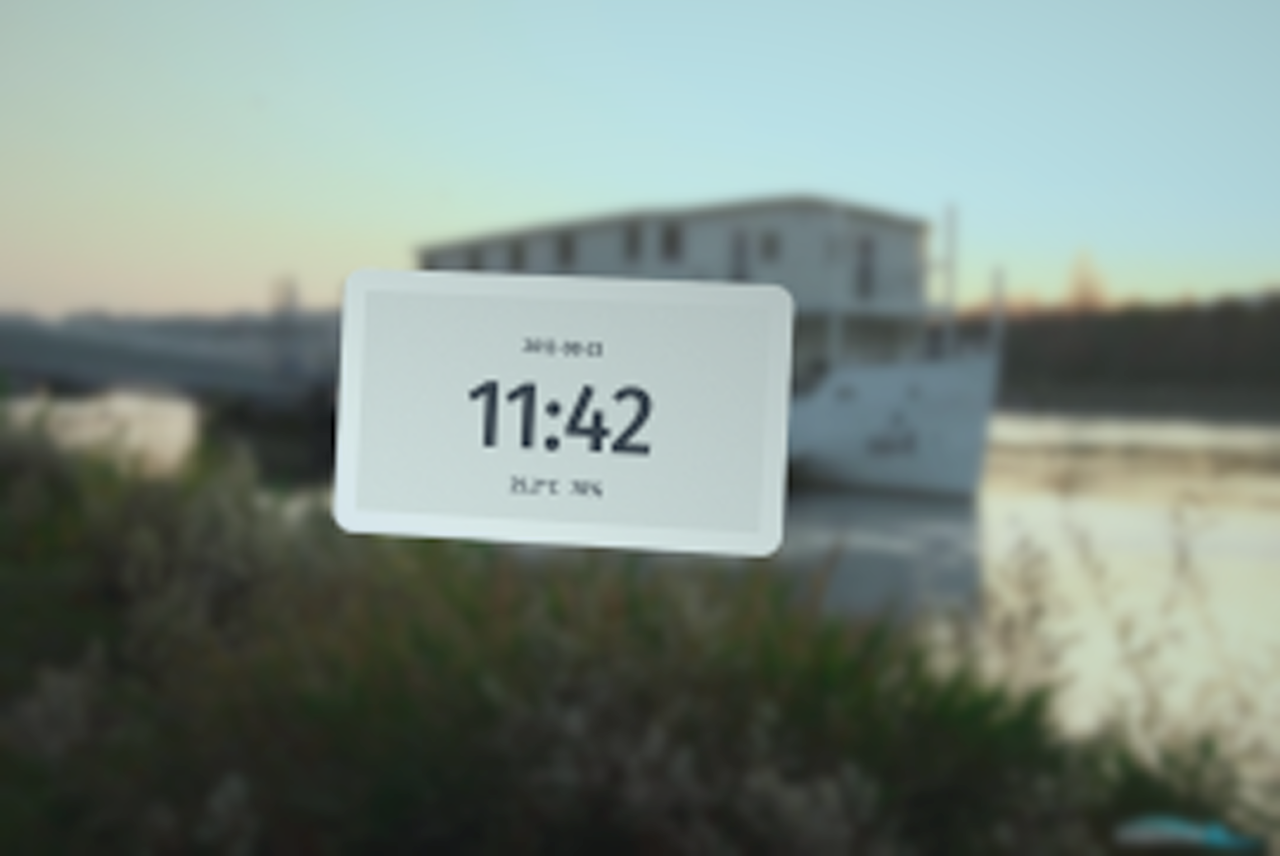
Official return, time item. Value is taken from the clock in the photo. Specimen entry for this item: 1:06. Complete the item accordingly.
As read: 11:42
